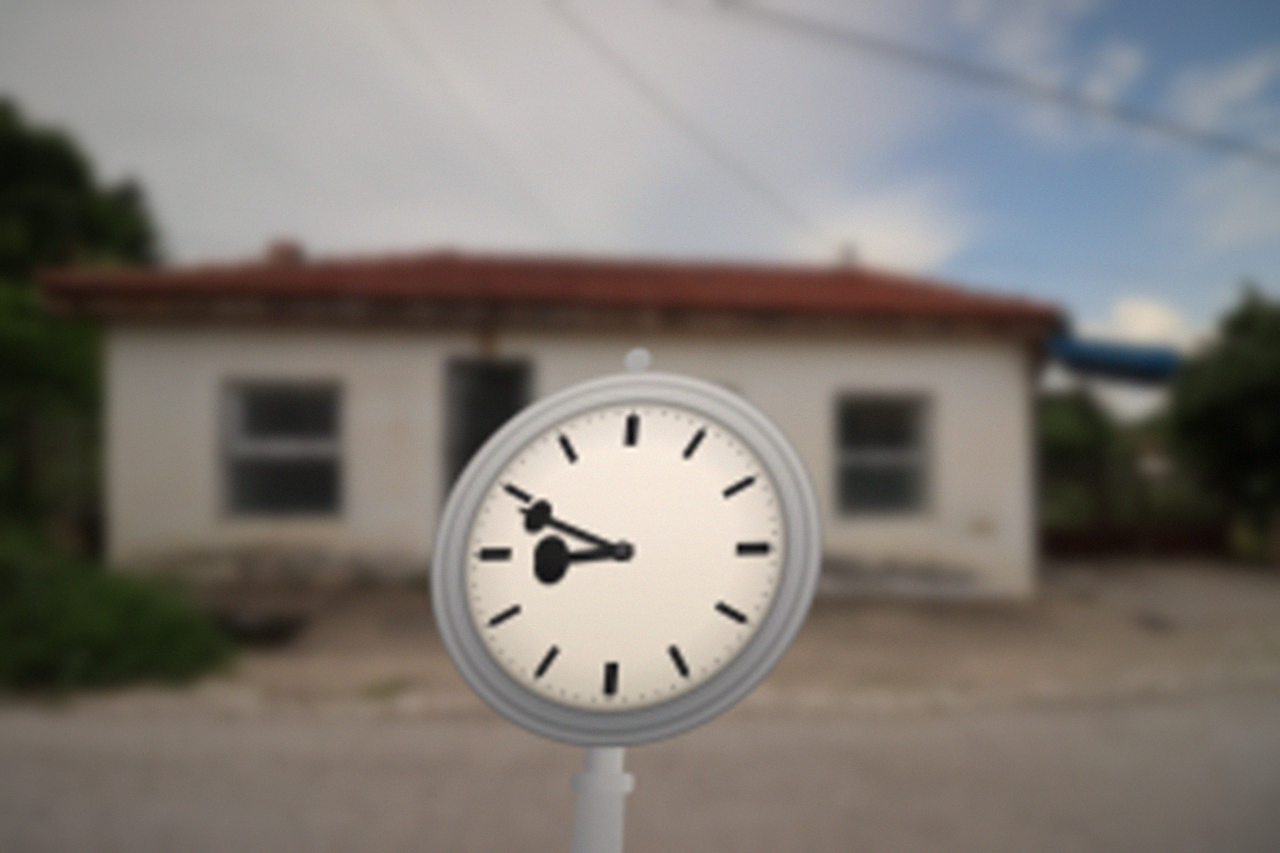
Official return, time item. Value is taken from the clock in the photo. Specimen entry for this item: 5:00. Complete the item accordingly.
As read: 8:49
